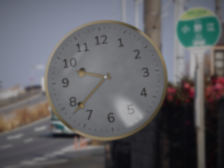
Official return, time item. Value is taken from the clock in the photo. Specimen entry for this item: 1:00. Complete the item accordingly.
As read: 9:38
